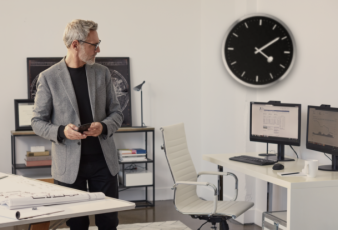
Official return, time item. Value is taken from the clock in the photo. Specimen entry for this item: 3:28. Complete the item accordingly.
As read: 4:09
